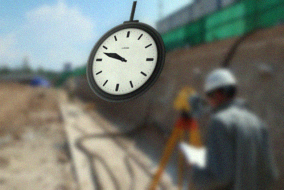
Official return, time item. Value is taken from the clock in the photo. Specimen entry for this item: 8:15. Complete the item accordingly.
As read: 9:48
